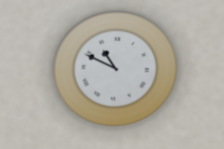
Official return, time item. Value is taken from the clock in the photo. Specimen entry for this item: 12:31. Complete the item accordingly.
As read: 10:49
